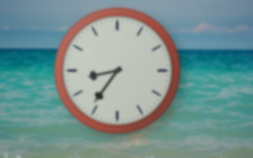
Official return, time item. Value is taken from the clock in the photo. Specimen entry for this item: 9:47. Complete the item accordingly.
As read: 8:36
